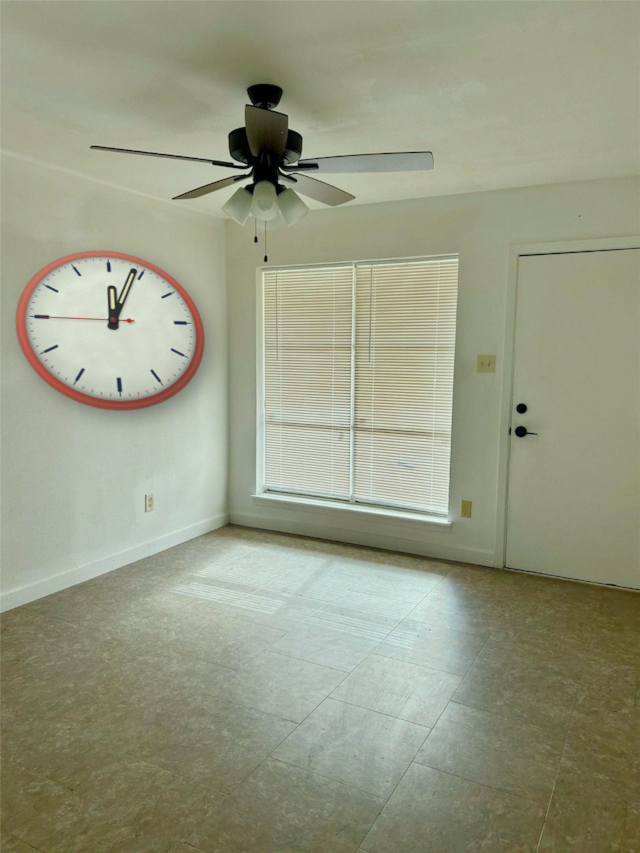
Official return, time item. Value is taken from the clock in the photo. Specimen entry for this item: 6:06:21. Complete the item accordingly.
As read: 12:03:45
